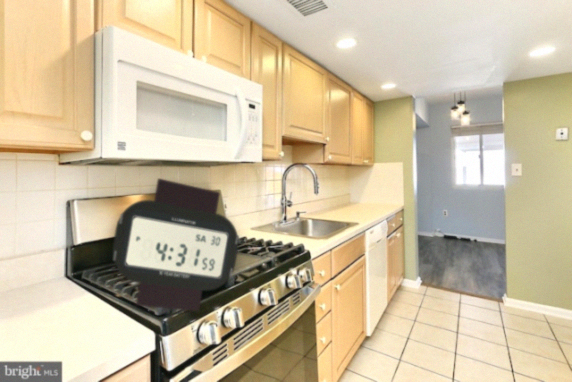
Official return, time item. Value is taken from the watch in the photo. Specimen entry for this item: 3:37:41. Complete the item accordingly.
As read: 4:31:59
